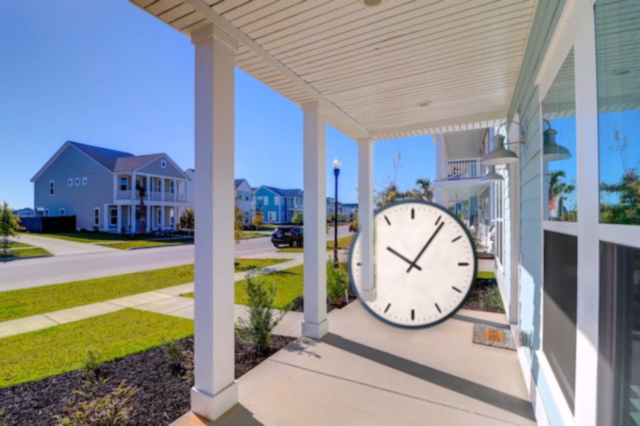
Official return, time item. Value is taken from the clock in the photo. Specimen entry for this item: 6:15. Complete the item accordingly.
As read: 10:06
